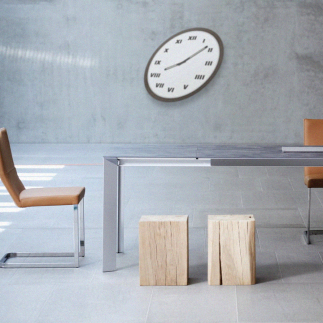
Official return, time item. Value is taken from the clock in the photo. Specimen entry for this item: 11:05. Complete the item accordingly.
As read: 8:08
